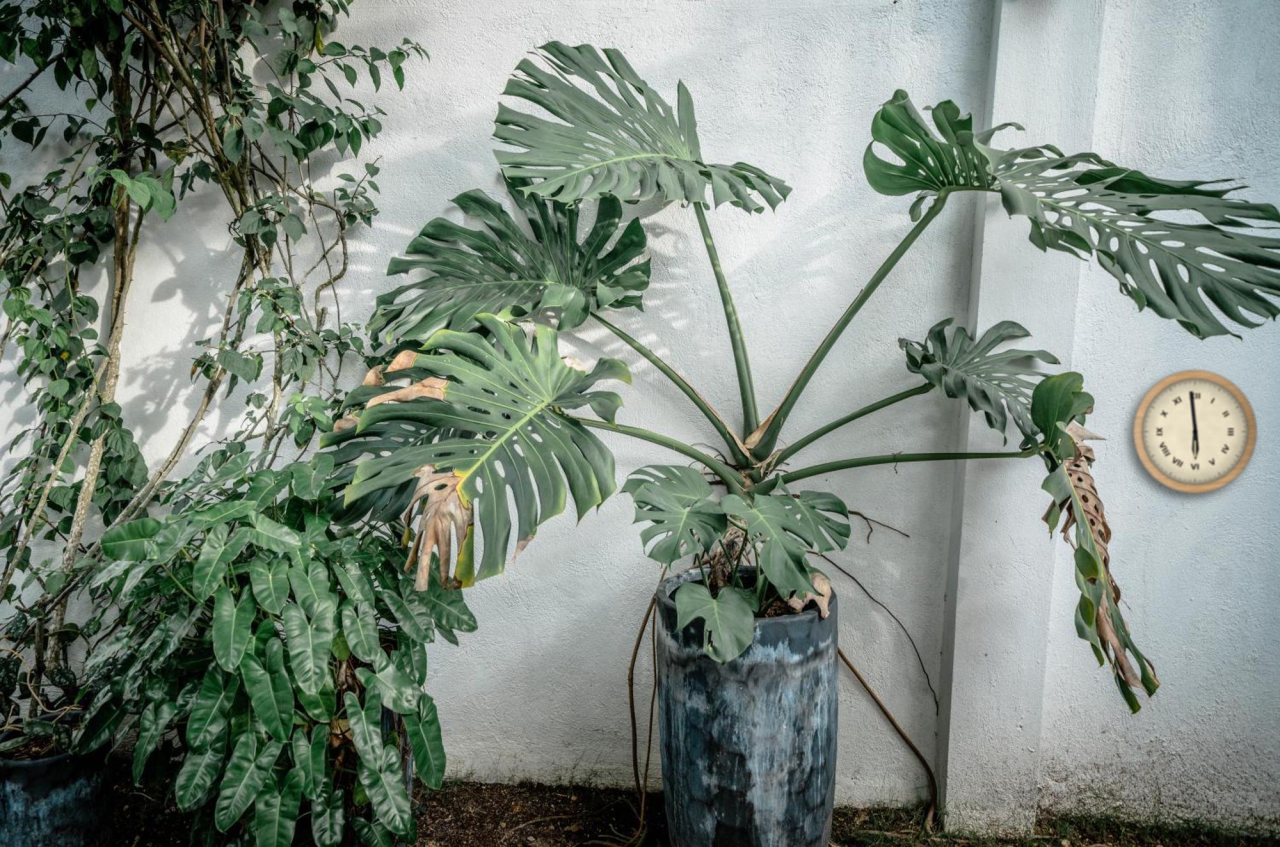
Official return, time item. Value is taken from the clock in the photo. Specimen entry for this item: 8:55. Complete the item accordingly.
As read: 5:59
